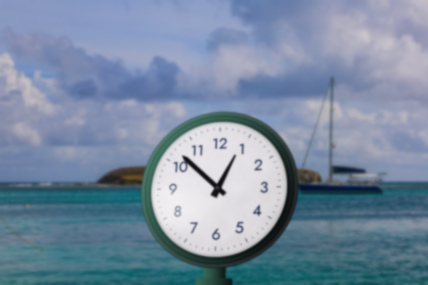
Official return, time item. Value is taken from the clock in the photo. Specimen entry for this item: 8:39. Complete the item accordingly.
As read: 12:52
